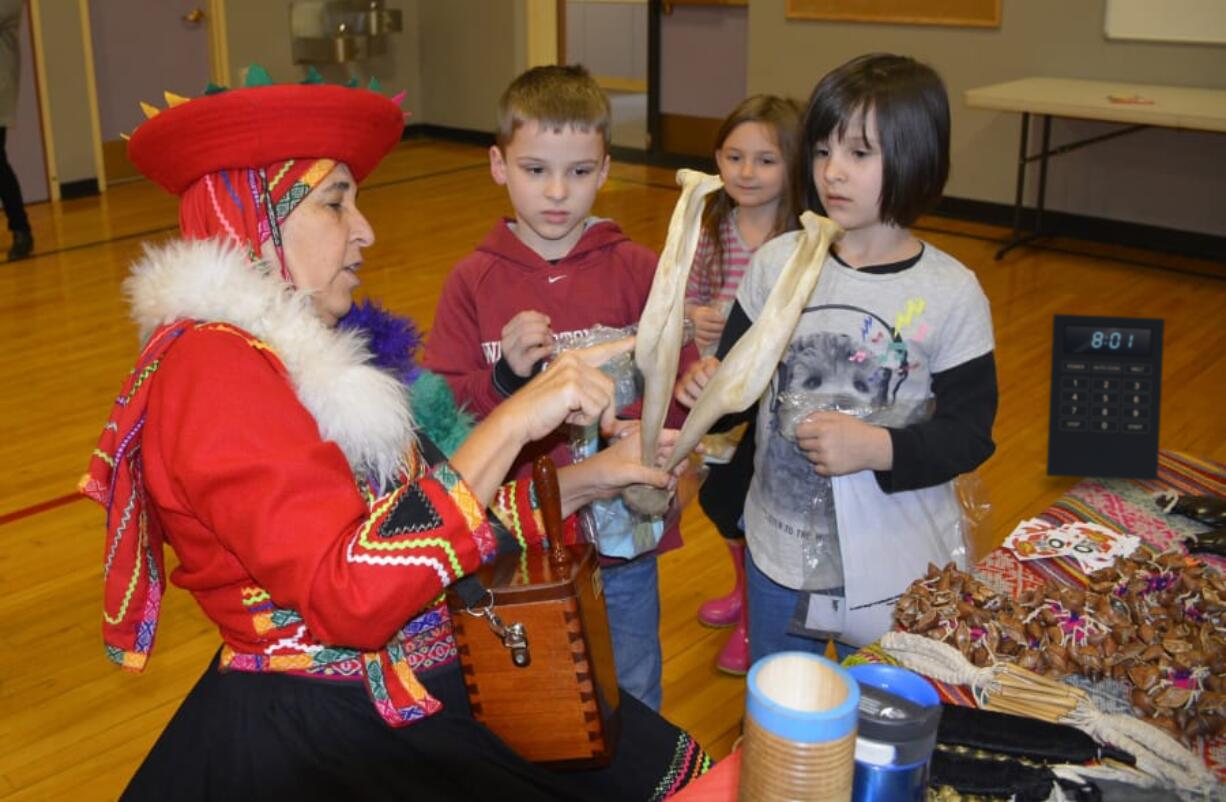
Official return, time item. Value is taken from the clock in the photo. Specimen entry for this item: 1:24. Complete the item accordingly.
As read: 8:01
